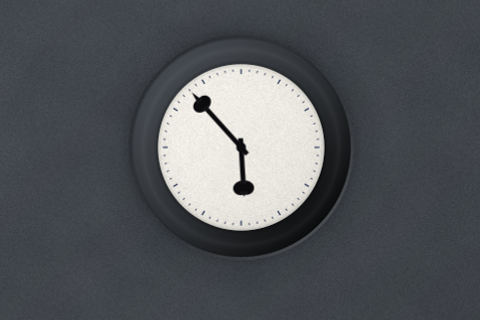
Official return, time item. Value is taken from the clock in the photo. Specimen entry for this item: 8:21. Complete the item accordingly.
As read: 5:53
